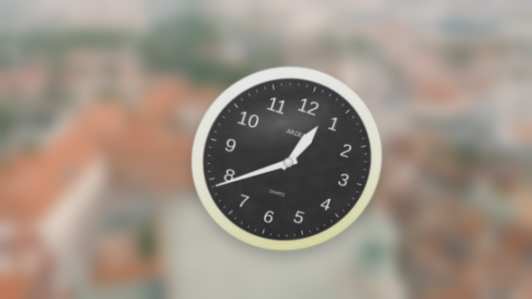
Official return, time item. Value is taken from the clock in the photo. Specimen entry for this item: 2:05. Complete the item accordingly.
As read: 12:39
